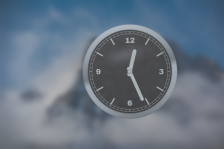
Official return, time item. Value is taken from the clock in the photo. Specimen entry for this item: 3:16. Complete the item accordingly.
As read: 12:26
